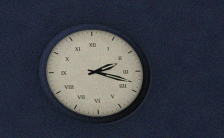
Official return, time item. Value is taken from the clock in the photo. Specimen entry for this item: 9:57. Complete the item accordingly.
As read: 2:18
